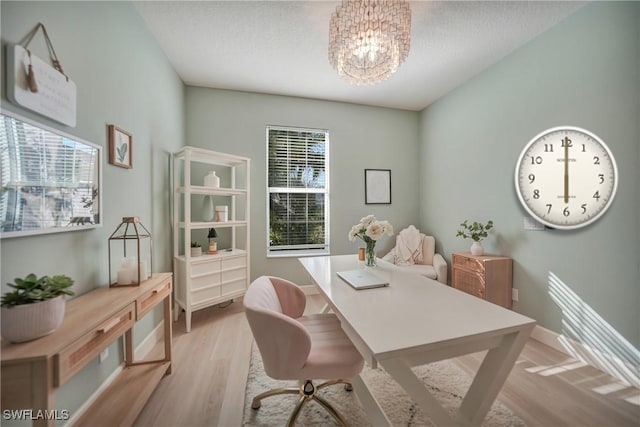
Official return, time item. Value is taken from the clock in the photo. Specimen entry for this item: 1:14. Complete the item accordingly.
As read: 6:00
